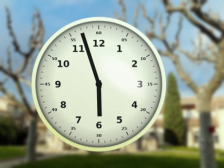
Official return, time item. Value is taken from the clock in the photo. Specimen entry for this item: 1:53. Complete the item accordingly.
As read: 5:57
